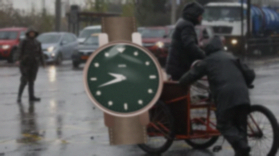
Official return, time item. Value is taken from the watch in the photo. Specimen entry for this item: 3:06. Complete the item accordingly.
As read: 9:42
